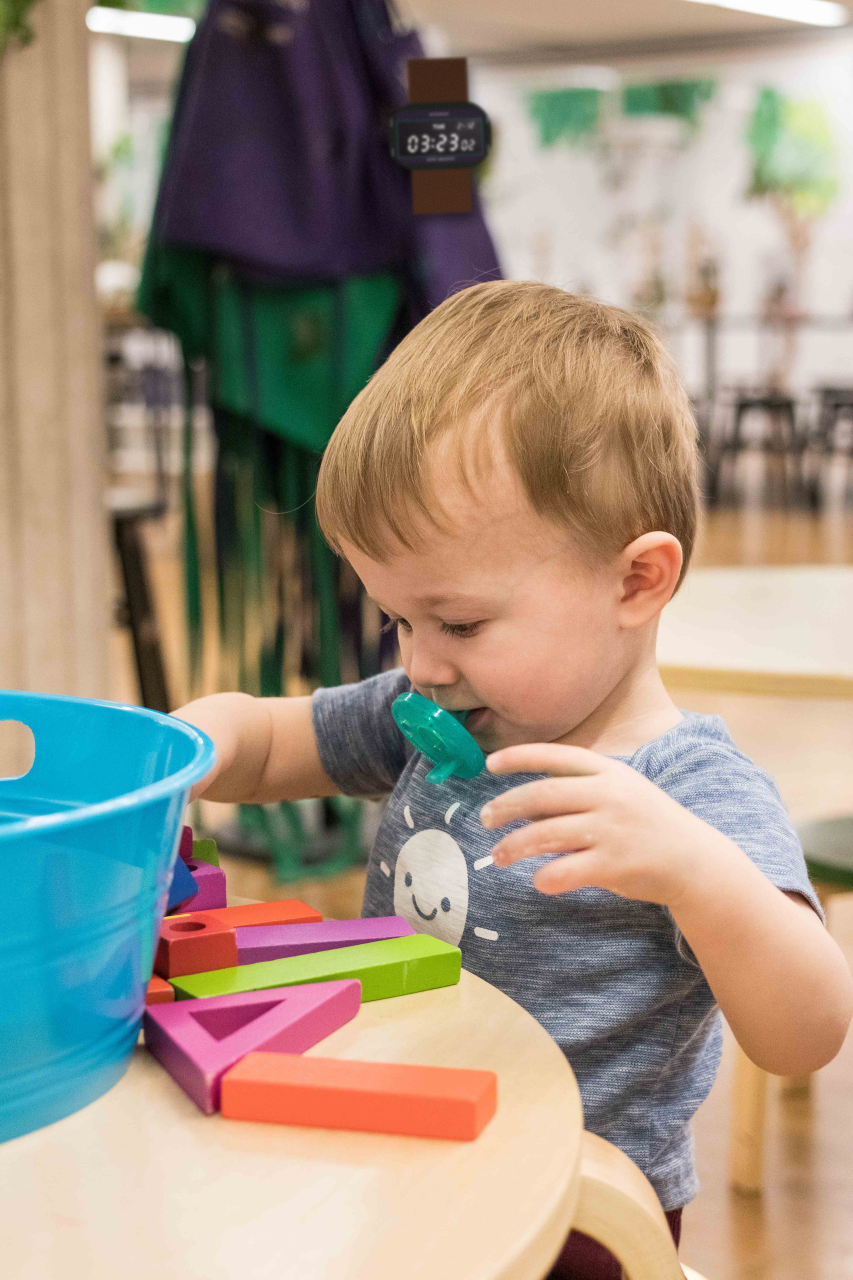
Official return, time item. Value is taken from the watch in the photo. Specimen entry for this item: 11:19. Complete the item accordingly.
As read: 3:23
